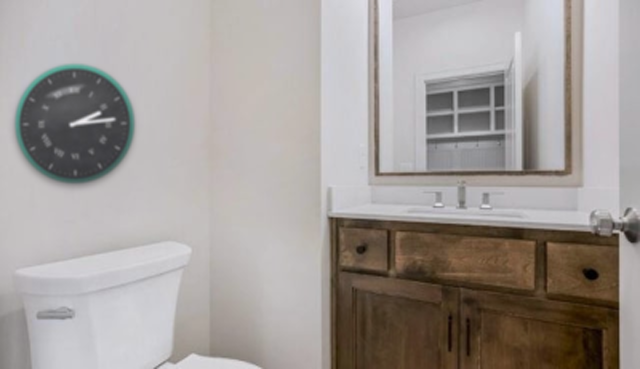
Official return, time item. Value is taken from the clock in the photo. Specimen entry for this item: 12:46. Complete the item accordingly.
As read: 2:14
